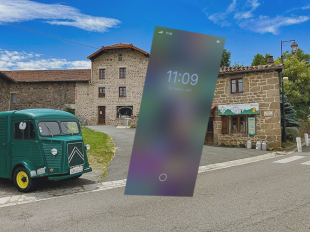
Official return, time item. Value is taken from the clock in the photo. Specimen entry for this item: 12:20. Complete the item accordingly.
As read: 11:09
